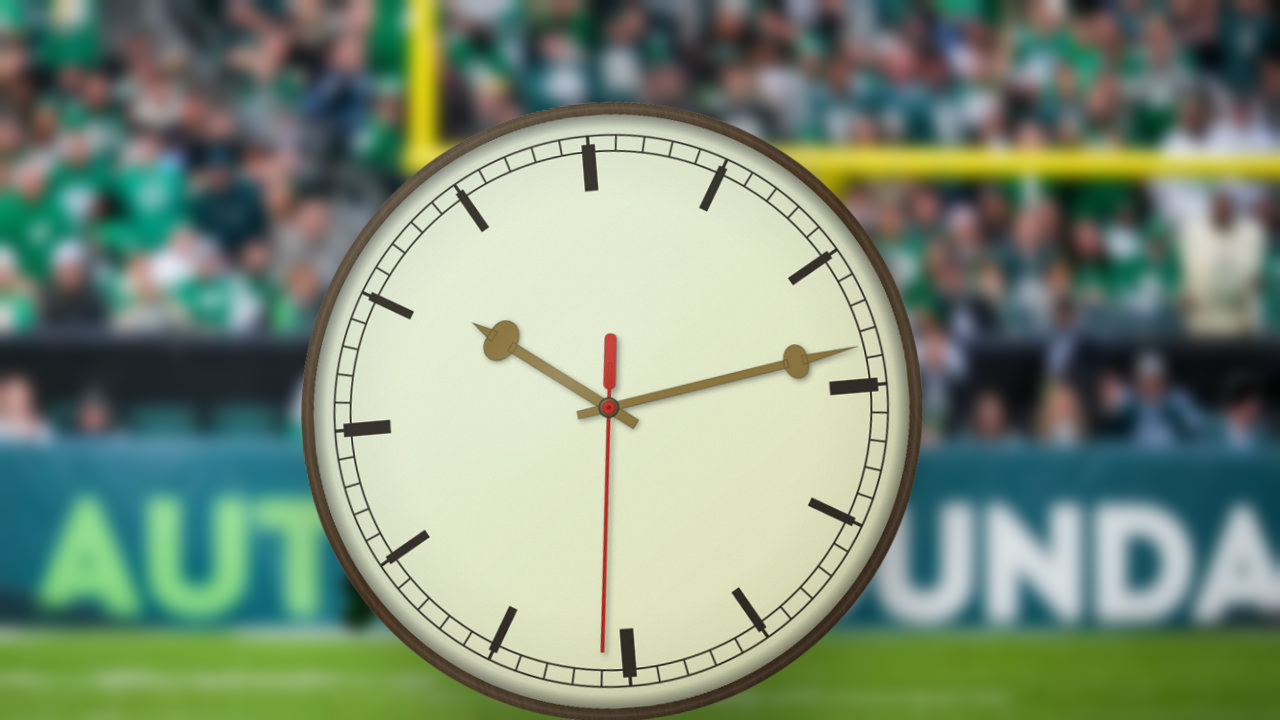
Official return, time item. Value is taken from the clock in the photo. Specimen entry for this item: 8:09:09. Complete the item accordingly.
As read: 10:13:31
